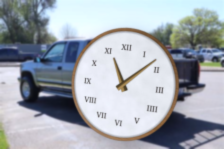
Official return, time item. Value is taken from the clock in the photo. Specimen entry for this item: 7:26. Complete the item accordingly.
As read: 11:08
